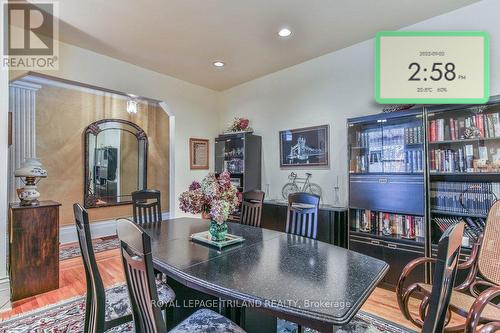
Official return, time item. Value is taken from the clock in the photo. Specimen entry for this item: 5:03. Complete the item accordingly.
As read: 2:58
